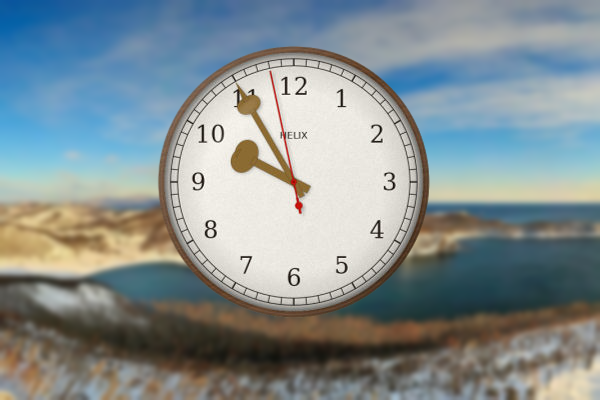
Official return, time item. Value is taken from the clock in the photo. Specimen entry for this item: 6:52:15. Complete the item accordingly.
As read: 9:54:58
